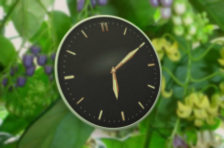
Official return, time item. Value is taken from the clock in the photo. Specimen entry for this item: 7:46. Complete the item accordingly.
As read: 6:10
